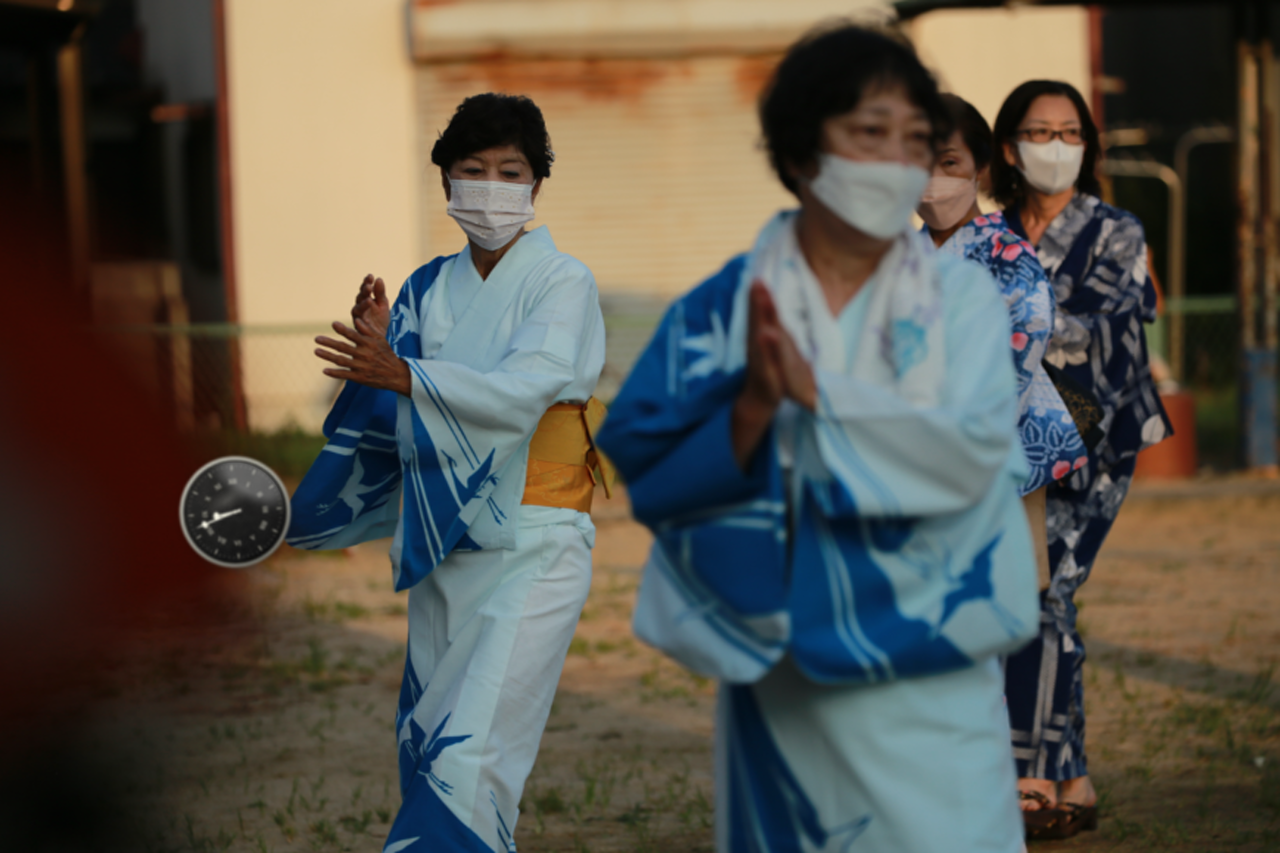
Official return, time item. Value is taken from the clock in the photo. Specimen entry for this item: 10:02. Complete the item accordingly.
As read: 8:42
